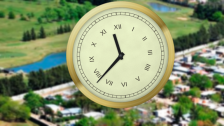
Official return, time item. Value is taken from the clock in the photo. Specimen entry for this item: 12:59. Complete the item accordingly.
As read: 11:38
